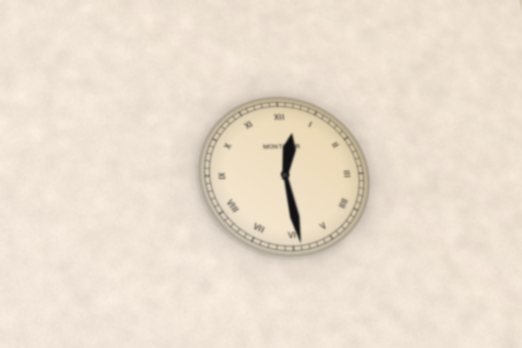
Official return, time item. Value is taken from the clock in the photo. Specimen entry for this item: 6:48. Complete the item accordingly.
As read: 12:29
